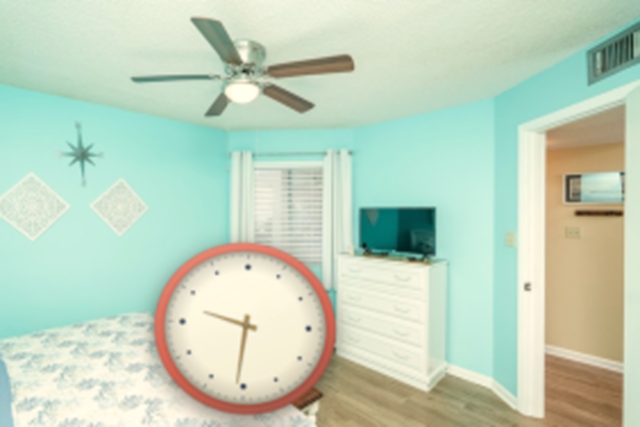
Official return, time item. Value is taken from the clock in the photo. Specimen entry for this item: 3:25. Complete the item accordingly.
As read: 9:31
